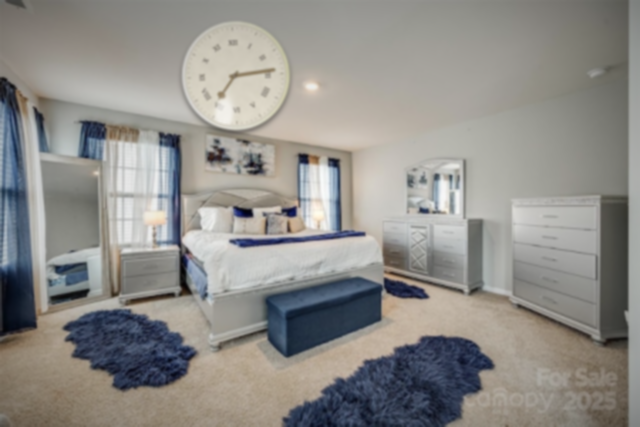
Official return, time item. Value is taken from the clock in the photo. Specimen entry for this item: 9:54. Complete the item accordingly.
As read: 7:14
